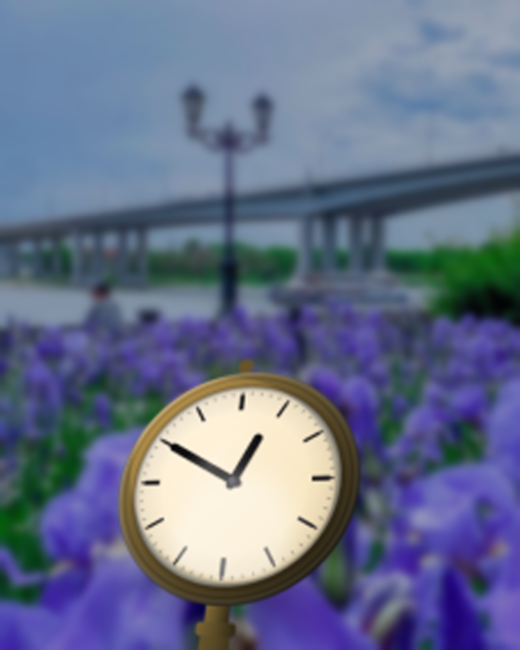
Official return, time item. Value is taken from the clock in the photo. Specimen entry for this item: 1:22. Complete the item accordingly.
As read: 12:50
